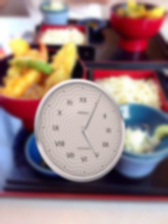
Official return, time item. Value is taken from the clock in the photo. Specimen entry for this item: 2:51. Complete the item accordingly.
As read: 5:05
